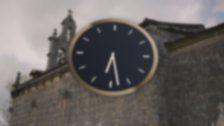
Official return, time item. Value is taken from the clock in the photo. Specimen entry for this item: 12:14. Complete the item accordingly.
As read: 6:28
